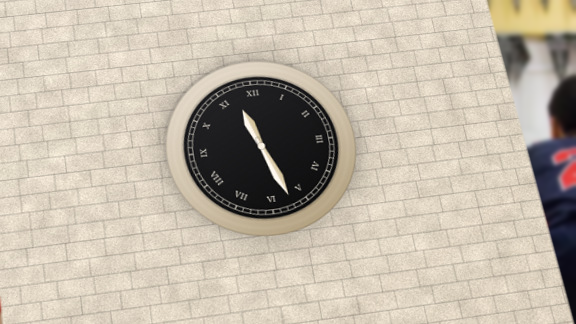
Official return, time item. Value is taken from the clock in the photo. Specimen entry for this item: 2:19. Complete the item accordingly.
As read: 11:27
